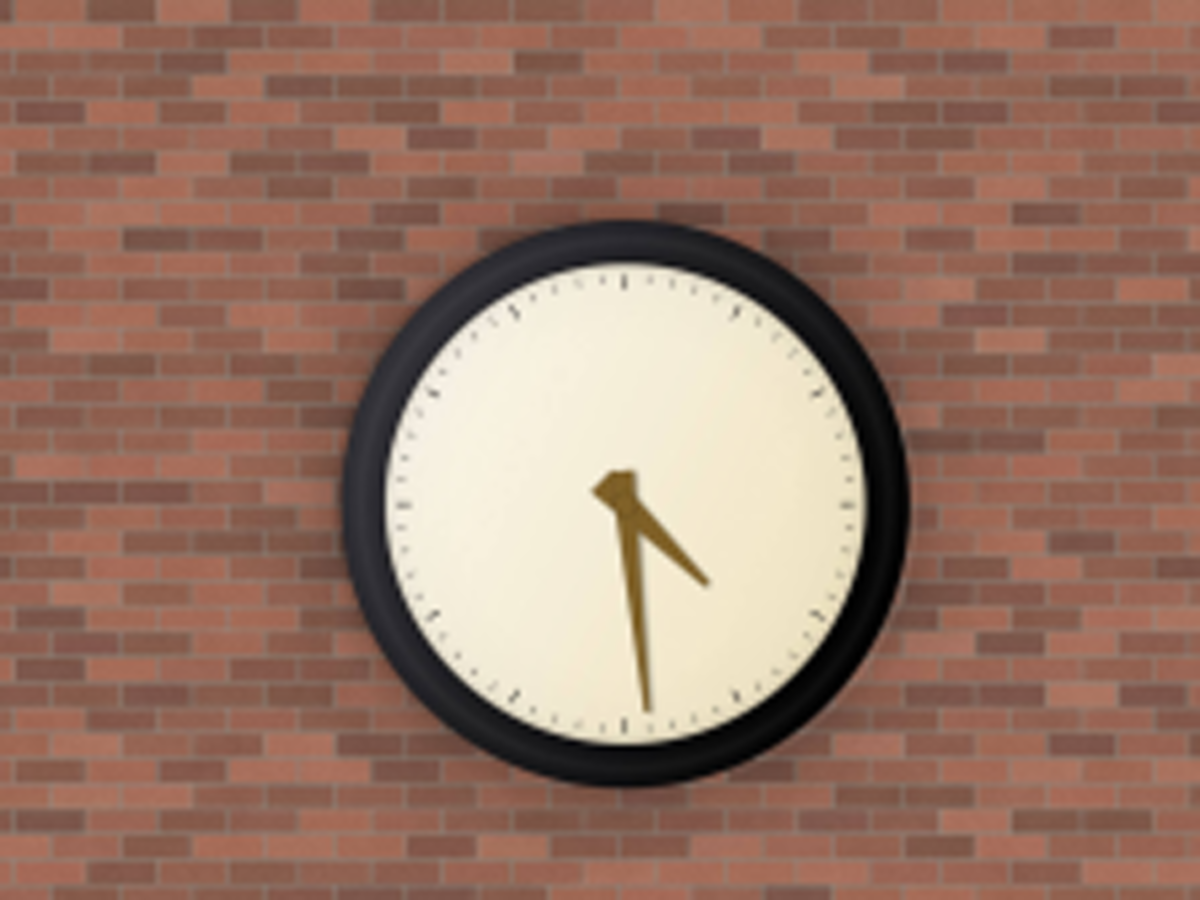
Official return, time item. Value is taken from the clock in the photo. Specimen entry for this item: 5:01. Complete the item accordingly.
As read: 4:29
